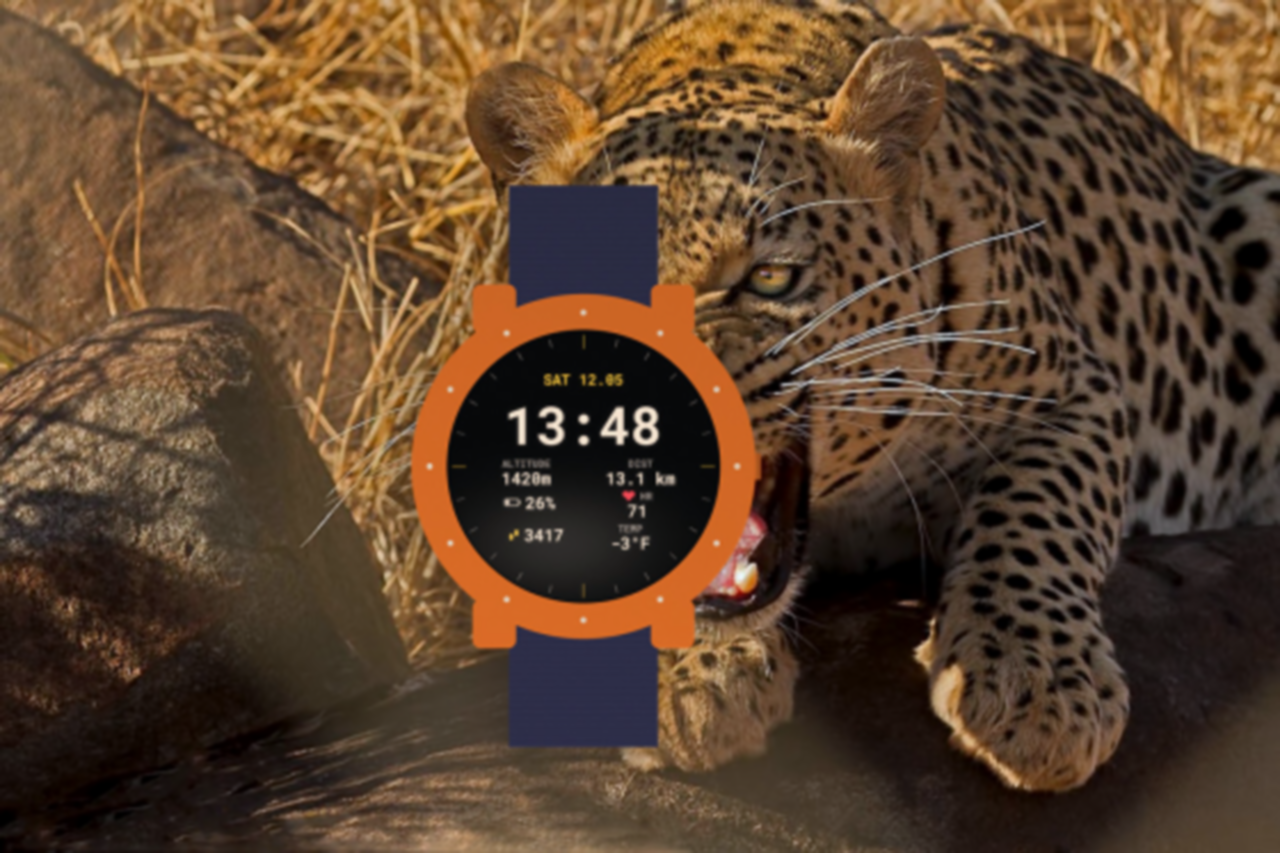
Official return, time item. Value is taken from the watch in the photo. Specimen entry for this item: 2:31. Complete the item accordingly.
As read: 13:48
